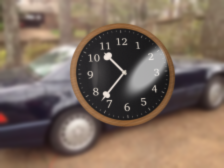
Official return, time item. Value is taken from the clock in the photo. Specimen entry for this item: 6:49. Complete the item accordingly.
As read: 10:37
